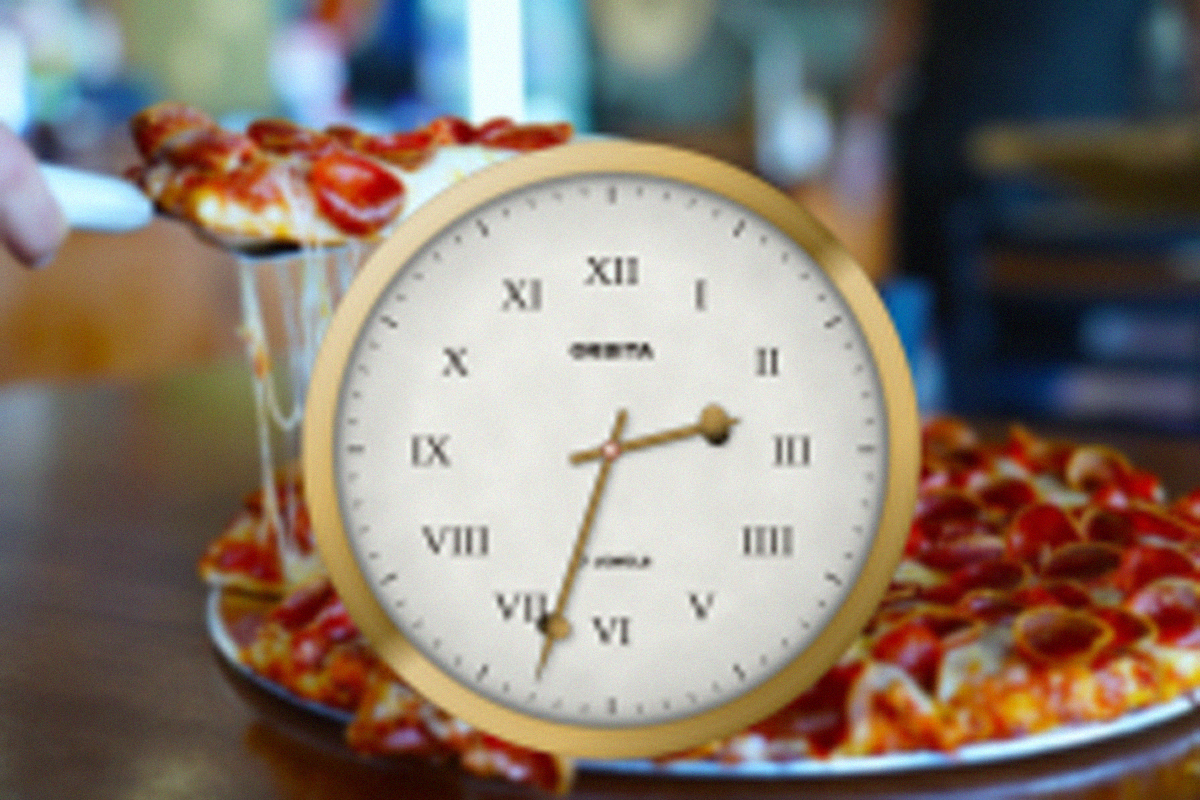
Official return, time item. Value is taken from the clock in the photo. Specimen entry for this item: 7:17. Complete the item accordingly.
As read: 2:33
